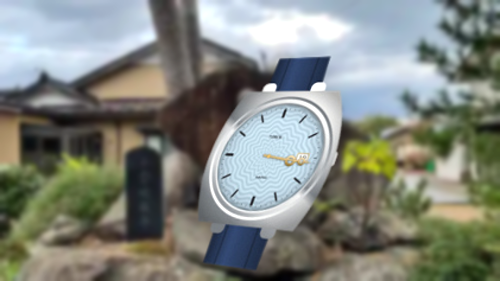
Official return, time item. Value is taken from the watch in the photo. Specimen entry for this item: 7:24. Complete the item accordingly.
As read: 3:16
